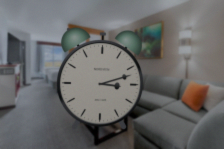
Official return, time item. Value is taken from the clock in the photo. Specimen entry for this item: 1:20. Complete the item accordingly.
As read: 3:12
